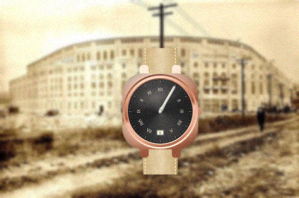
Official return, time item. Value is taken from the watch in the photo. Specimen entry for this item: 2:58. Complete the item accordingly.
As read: 1:05
